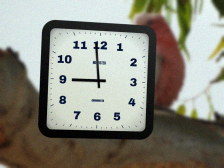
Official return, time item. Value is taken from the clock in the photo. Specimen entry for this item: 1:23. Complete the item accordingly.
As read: 8:59
